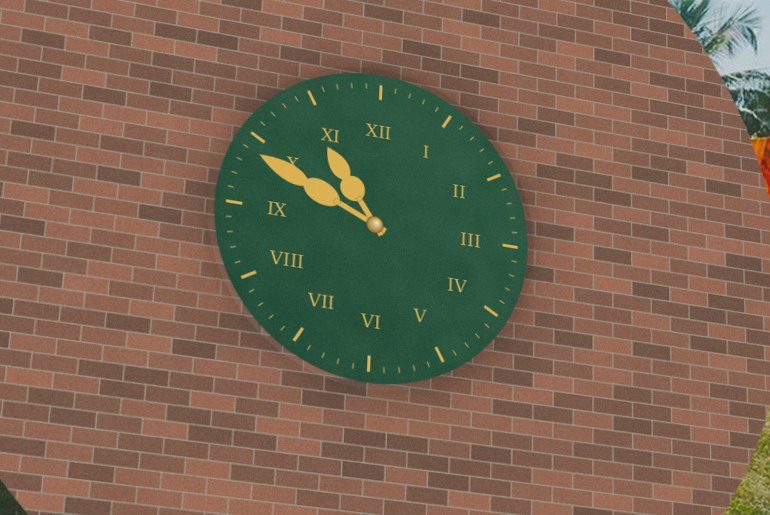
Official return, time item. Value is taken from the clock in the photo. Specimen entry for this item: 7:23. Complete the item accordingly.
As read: 10:49
